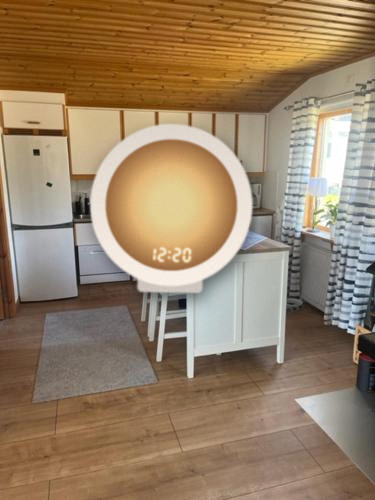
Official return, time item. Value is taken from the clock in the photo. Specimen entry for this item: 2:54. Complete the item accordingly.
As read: 12:20
